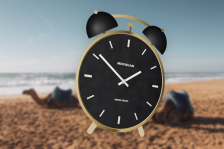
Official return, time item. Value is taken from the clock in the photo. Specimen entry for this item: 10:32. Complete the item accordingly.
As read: 1:51
